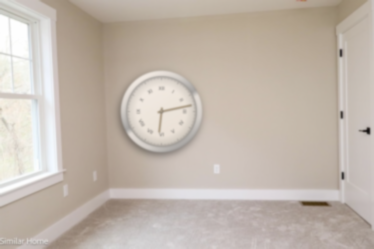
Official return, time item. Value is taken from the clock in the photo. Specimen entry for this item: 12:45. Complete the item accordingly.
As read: 6:13
